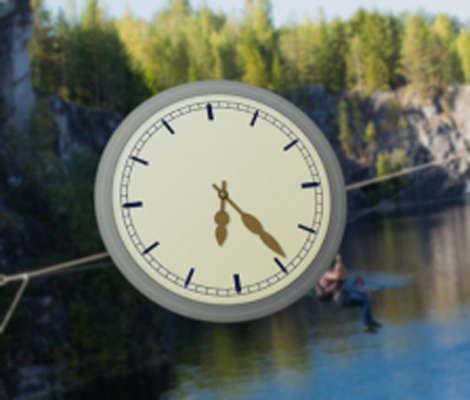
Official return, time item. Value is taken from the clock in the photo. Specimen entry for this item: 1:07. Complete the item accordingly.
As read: 6:24
